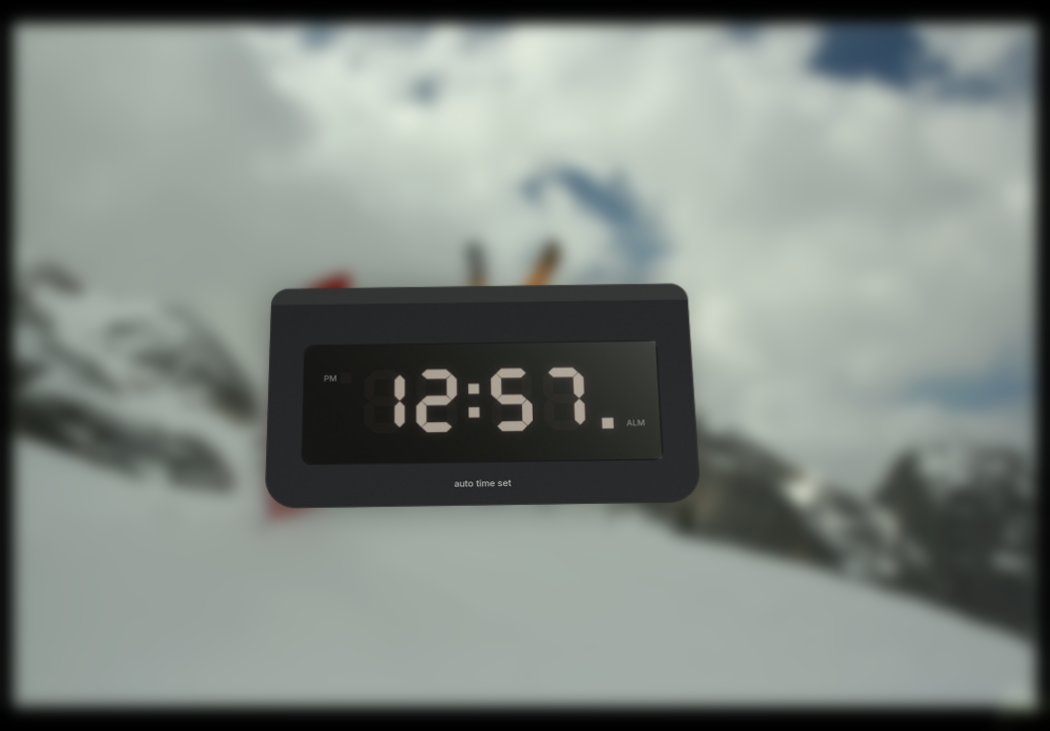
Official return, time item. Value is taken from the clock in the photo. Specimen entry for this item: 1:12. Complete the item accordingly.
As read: 12:57
